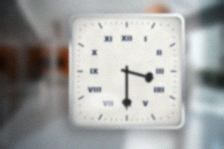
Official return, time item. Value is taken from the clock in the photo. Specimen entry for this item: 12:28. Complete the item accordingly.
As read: 3:30
